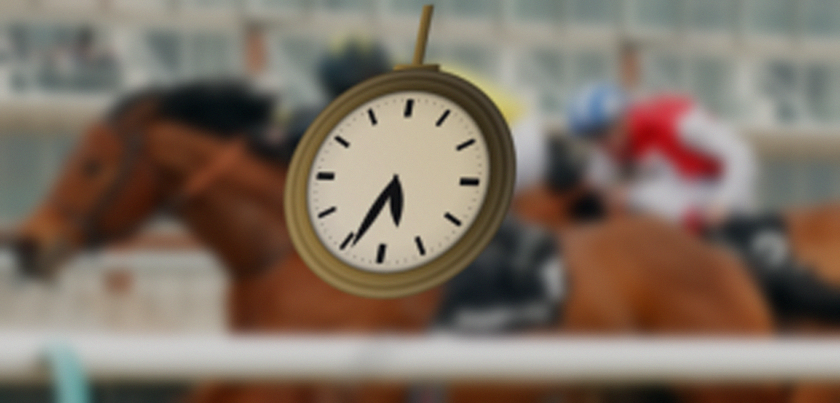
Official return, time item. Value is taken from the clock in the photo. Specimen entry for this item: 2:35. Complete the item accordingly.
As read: 5:34
